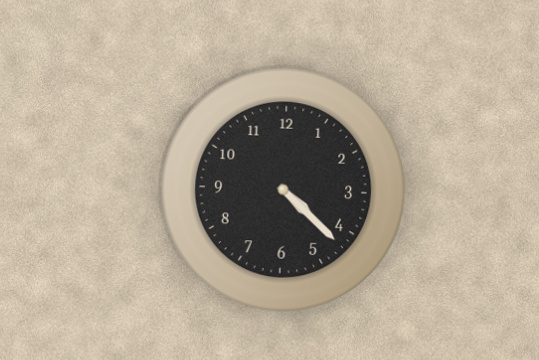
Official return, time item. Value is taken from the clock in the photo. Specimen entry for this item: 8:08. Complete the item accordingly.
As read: 4:22
